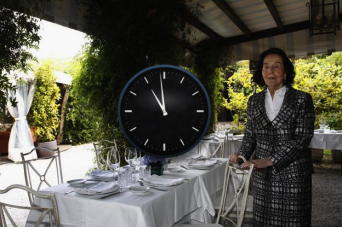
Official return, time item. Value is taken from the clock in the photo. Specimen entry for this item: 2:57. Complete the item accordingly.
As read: 10:59
